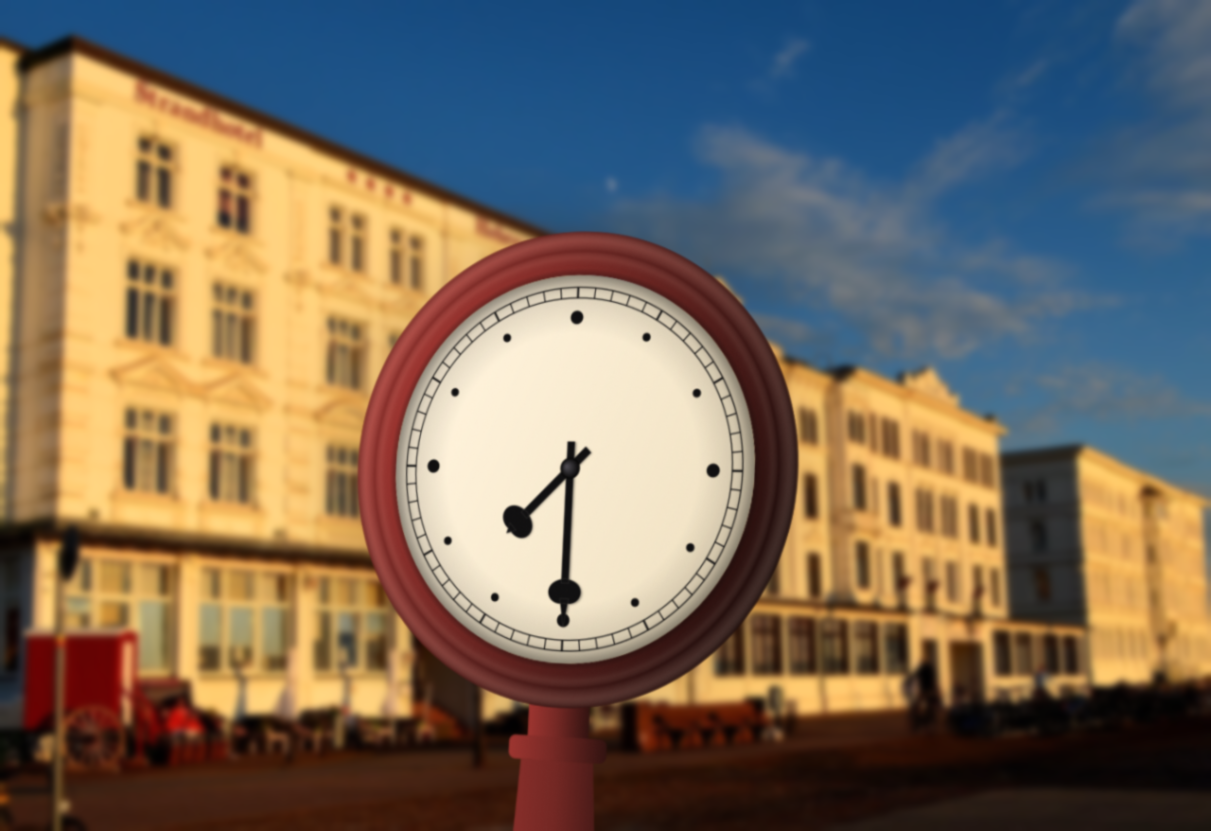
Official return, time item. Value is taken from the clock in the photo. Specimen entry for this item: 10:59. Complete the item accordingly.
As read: 7:30
